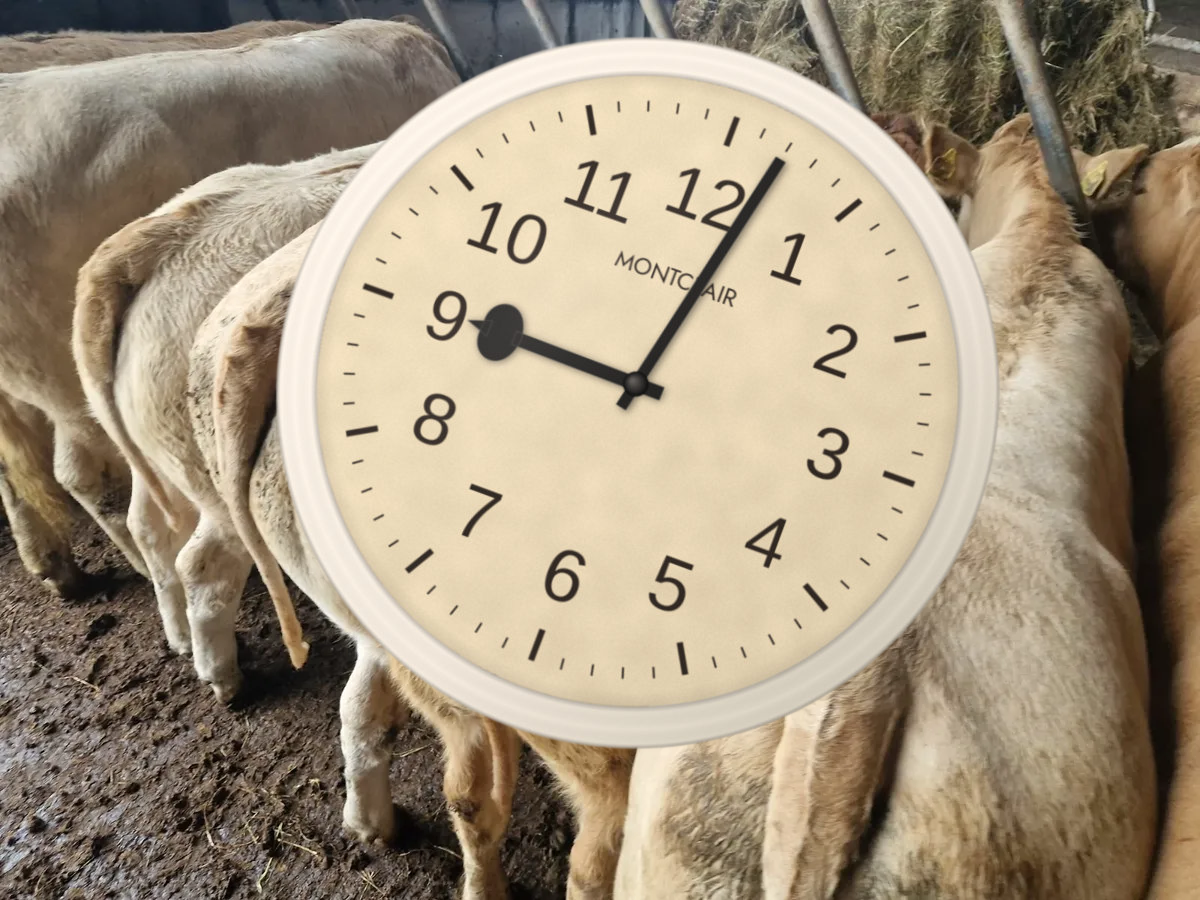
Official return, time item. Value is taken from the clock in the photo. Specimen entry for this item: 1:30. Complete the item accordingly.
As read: 9:02
